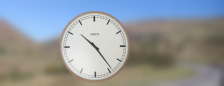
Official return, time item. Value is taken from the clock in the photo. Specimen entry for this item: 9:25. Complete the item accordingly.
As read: 10:24
